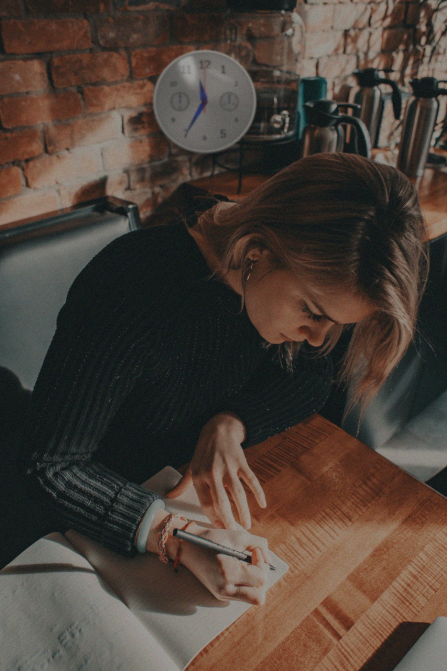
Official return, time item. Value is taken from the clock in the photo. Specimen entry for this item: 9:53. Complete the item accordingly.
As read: 11:35
